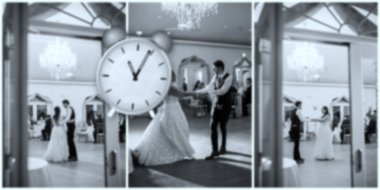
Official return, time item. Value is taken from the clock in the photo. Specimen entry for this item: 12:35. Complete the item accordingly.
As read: 11:04
